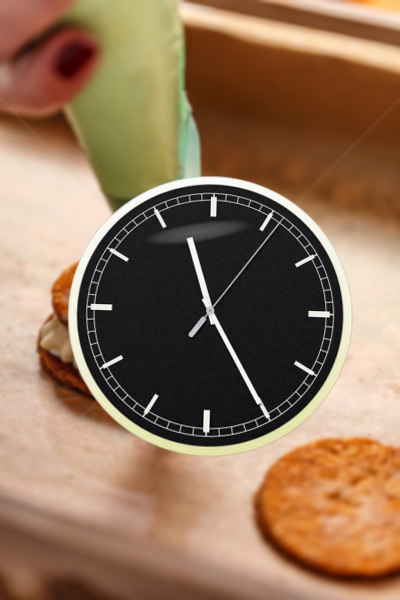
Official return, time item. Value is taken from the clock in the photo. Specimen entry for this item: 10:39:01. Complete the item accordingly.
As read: 11:25:06
